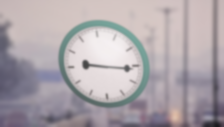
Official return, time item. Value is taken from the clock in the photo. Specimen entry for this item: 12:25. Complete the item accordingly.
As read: 9:16
